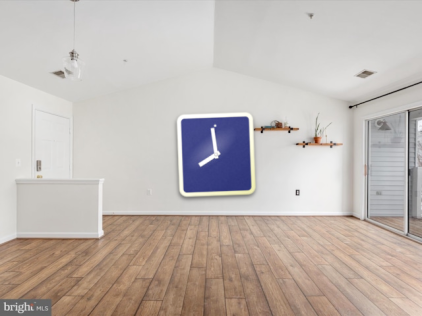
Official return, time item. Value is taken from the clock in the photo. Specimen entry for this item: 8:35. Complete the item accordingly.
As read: 7:59
